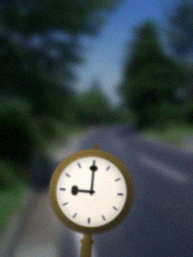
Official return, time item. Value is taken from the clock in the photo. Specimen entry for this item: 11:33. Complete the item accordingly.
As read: 9:00
